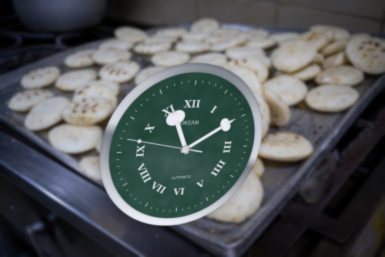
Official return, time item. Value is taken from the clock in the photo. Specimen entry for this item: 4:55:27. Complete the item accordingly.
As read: 11:09:47
